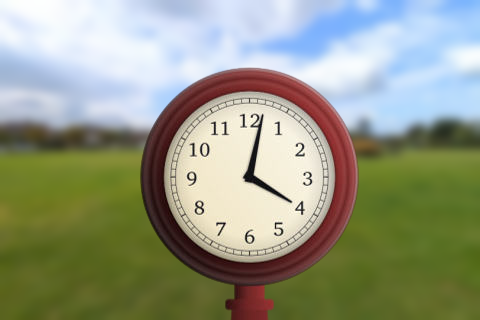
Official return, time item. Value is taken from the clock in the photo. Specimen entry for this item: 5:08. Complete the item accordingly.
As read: 4:02
